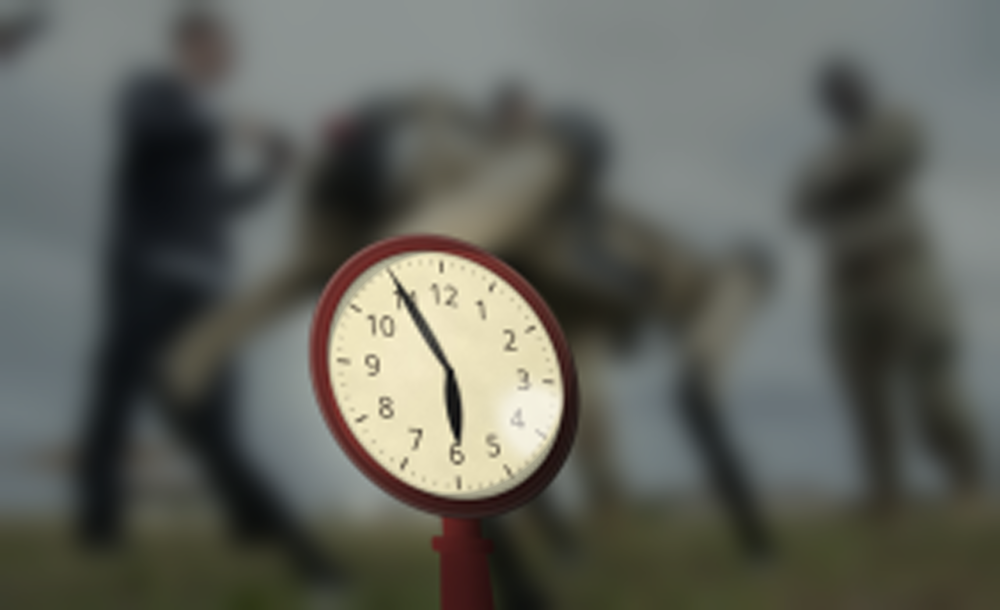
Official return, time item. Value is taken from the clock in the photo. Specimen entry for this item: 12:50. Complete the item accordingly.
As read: 5:55
